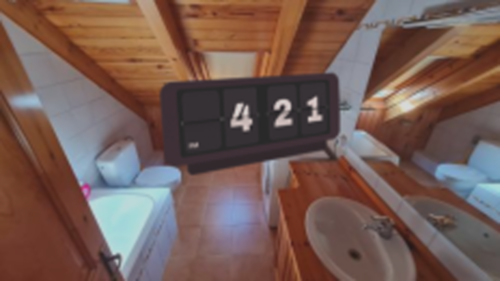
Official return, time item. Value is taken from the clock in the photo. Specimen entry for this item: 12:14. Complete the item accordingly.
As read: 4:21
